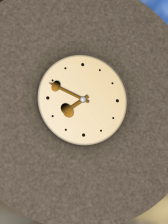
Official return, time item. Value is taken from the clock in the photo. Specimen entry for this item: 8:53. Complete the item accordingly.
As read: 7:49
